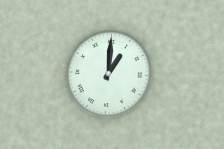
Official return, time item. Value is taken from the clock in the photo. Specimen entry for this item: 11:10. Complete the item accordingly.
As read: 1:00
